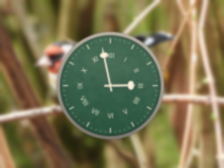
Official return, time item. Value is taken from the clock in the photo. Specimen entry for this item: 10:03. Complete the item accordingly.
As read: 2:58
